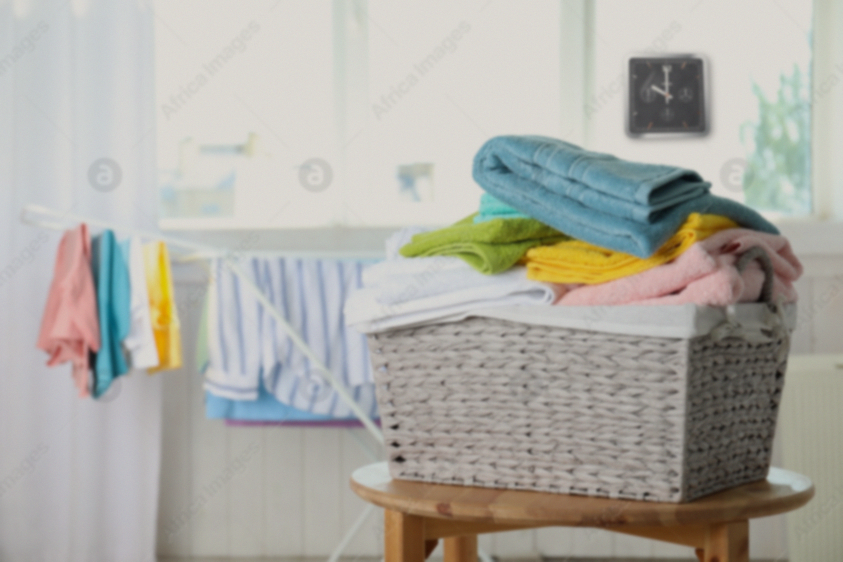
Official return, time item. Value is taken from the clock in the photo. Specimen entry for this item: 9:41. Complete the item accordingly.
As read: 10:00
